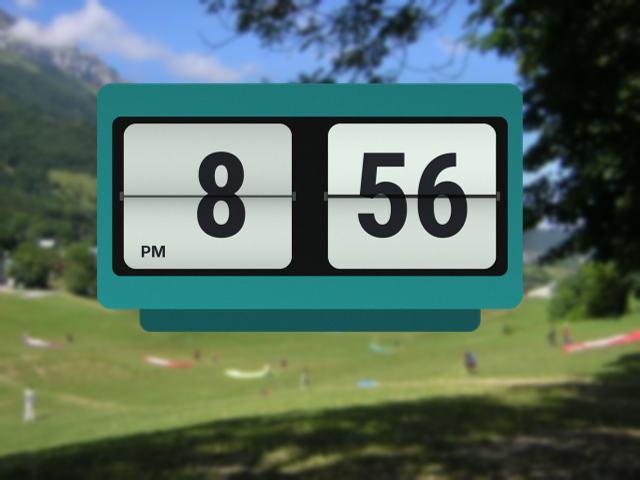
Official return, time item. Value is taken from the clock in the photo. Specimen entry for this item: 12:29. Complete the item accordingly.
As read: 8:56
